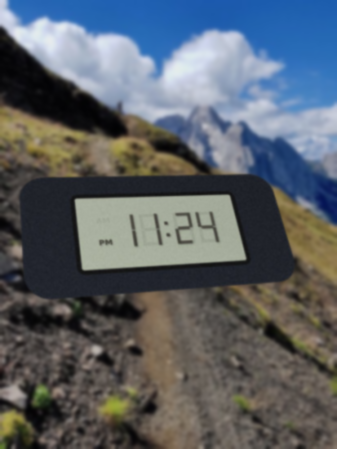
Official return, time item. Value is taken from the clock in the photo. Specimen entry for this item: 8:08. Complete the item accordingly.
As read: 11:24
